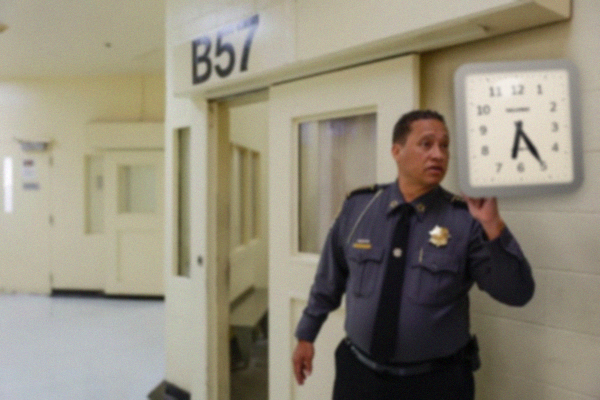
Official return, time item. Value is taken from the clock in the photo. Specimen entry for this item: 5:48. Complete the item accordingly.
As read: 6:25
